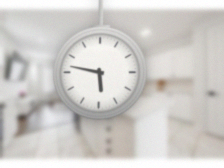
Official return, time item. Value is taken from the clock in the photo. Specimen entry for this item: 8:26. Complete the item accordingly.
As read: 5:47
